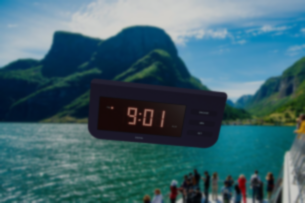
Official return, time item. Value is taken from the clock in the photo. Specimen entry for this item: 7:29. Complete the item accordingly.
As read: 9:01
